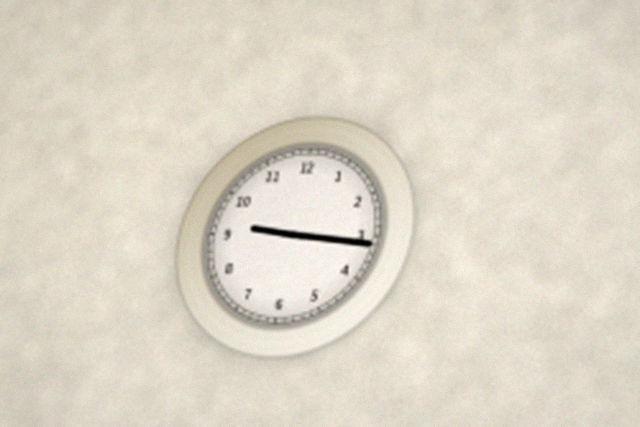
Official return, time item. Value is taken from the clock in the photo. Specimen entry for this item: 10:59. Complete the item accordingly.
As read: 9:16
